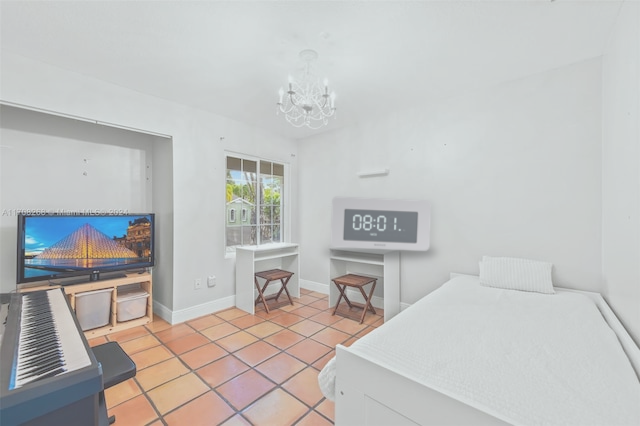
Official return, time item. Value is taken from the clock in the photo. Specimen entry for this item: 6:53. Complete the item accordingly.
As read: 8:01
